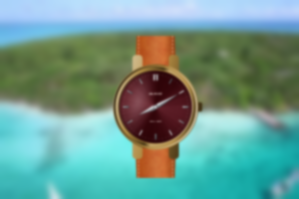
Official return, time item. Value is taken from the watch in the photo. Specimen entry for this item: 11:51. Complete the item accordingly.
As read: 8:10
